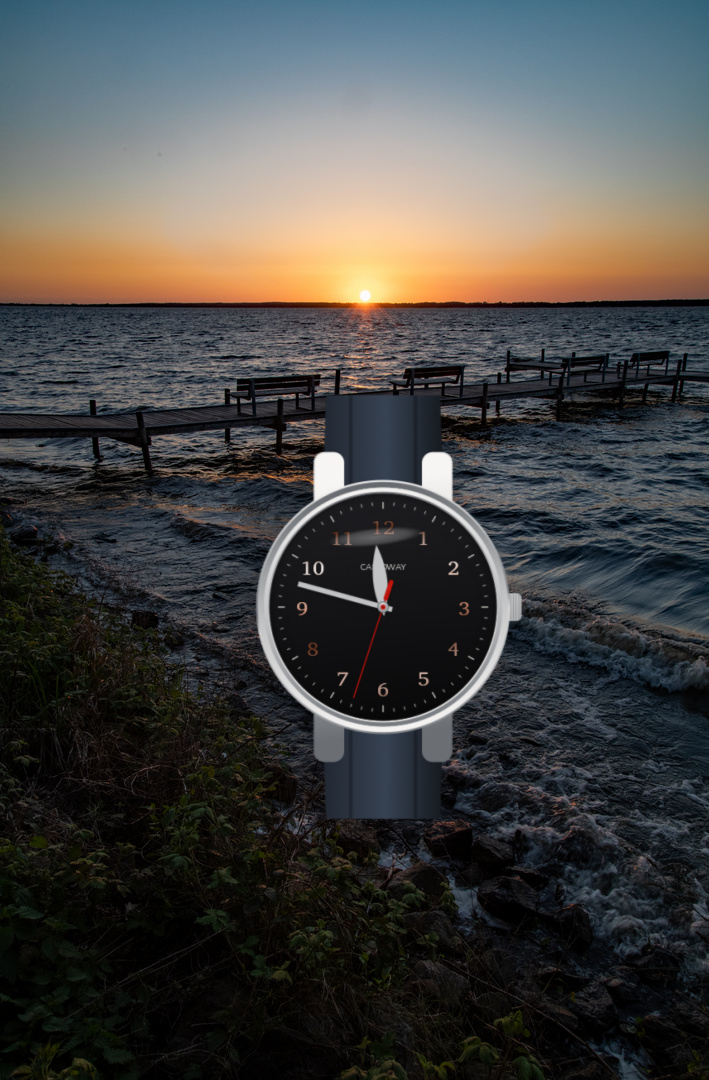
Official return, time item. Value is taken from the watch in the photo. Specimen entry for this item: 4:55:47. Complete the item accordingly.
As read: 11:47:33
